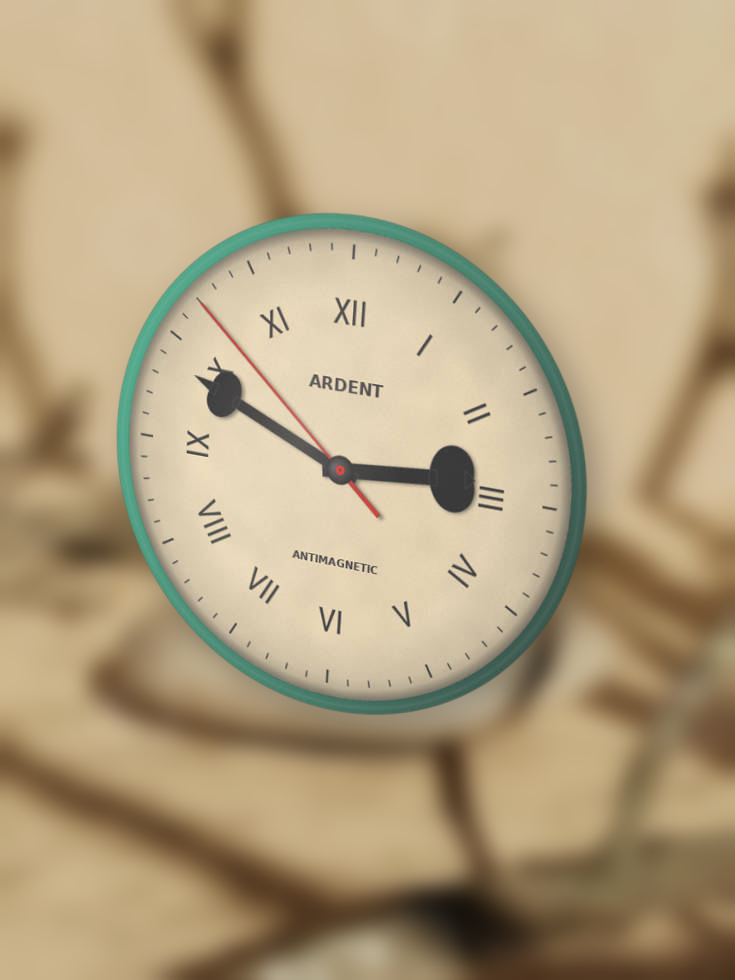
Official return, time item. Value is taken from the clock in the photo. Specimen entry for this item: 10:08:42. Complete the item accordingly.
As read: 2:48:52
